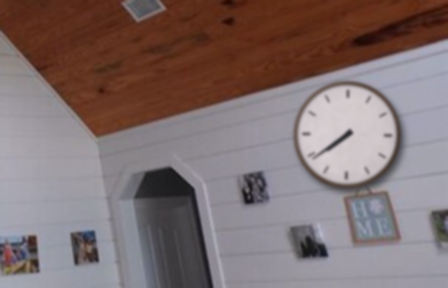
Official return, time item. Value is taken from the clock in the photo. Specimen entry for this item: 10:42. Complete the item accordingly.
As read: 7:39
